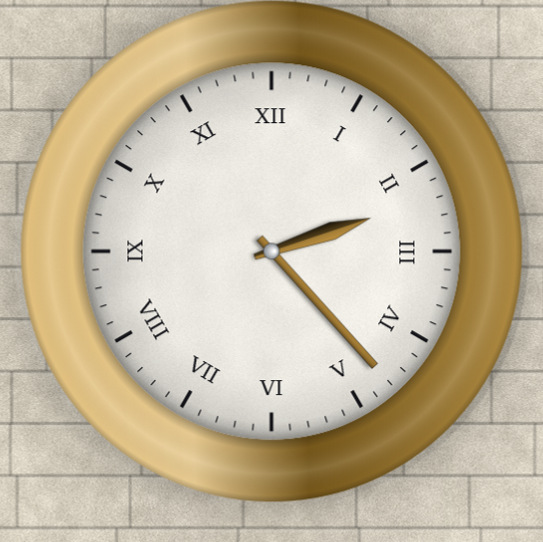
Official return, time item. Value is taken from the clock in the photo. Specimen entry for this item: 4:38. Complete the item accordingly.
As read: 2:23
